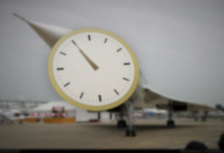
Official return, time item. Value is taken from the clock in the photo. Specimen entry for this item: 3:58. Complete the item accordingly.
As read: 10:55
